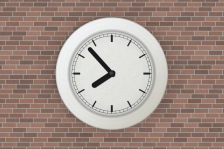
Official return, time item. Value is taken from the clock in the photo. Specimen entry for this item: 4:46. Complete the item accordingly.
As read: 7:53
